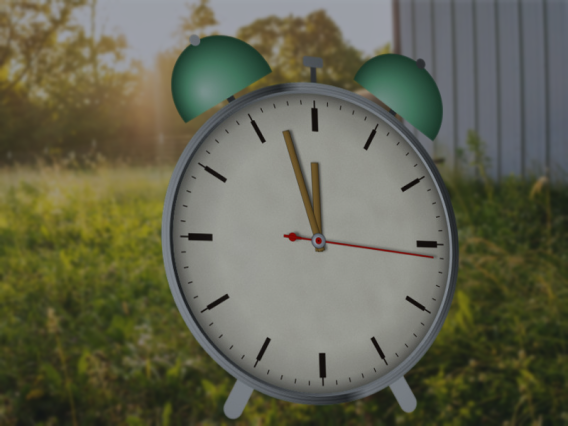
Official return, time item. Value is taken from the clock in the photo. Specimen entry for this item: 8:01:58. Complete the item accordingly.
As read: 11:57:16
